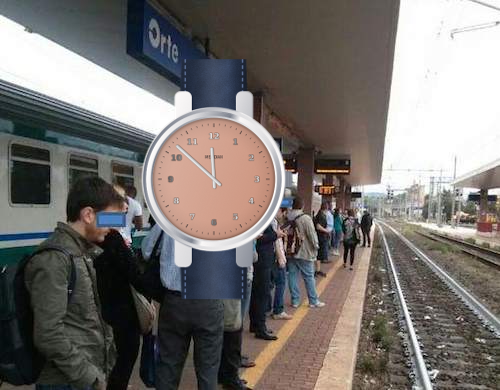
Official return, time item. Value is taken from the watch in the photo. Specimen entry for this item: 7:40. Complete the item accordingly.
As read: 11:52
